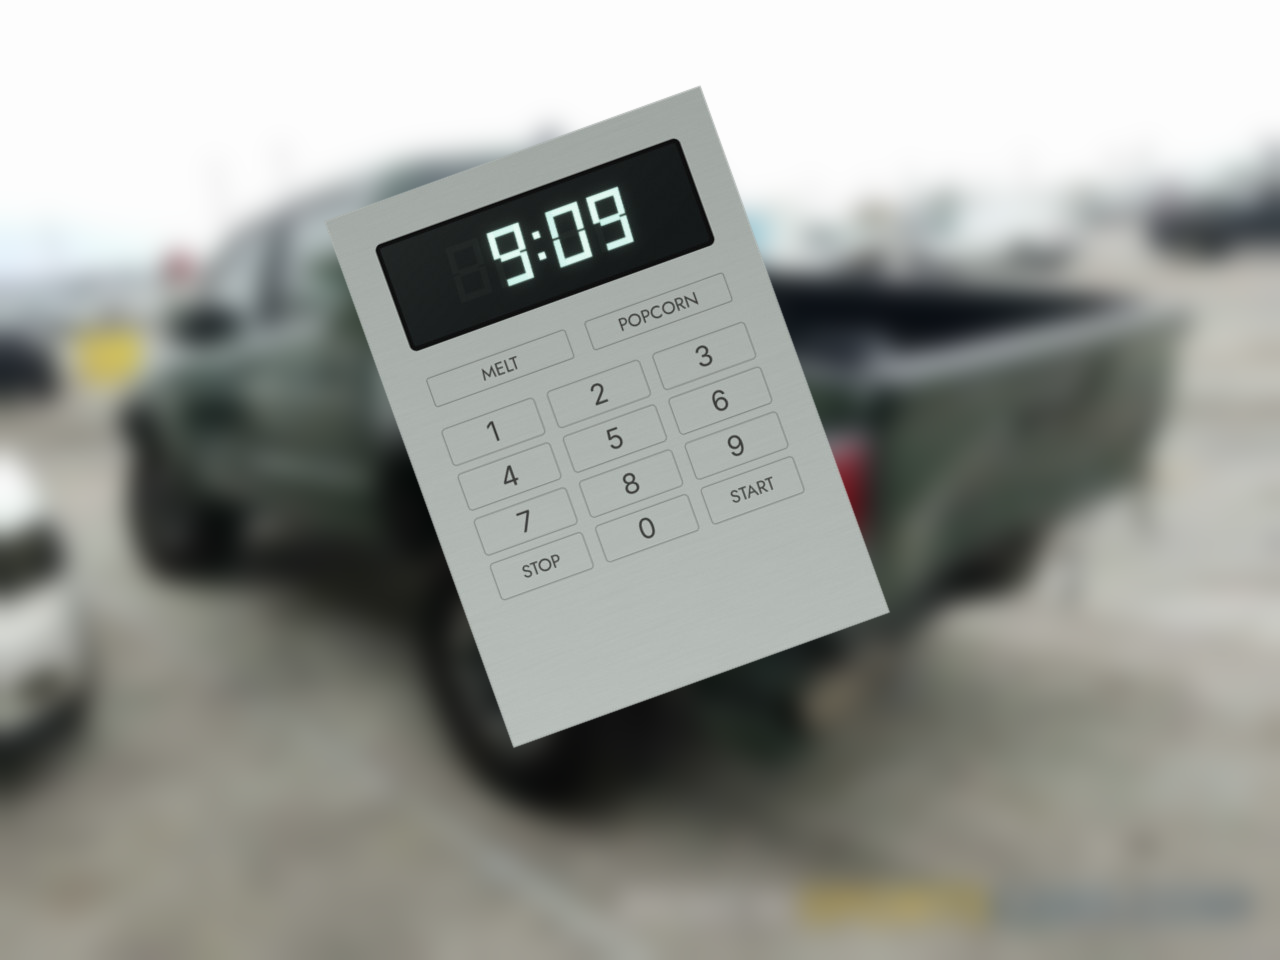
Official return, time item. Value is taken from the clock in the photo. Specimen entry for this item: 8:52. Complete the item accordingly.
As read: 9:09
